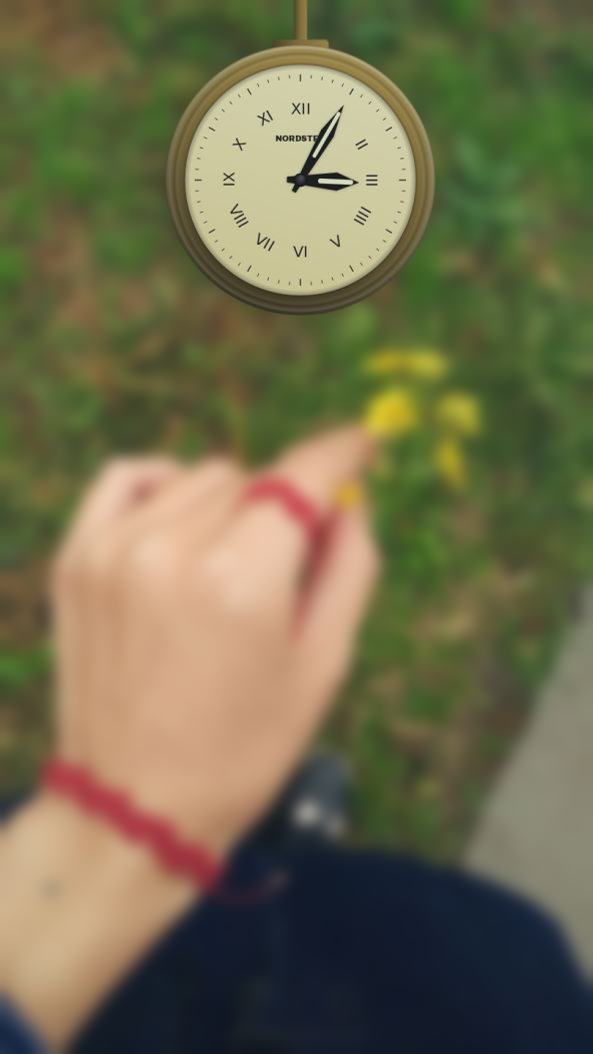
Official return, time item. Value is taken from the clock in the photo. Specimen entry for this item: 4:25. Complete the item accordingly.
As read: 3:05
